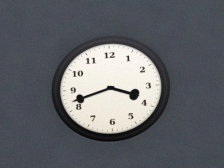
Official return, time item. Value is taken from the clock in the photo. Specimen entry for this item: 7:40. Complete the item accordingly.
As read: 3:42
